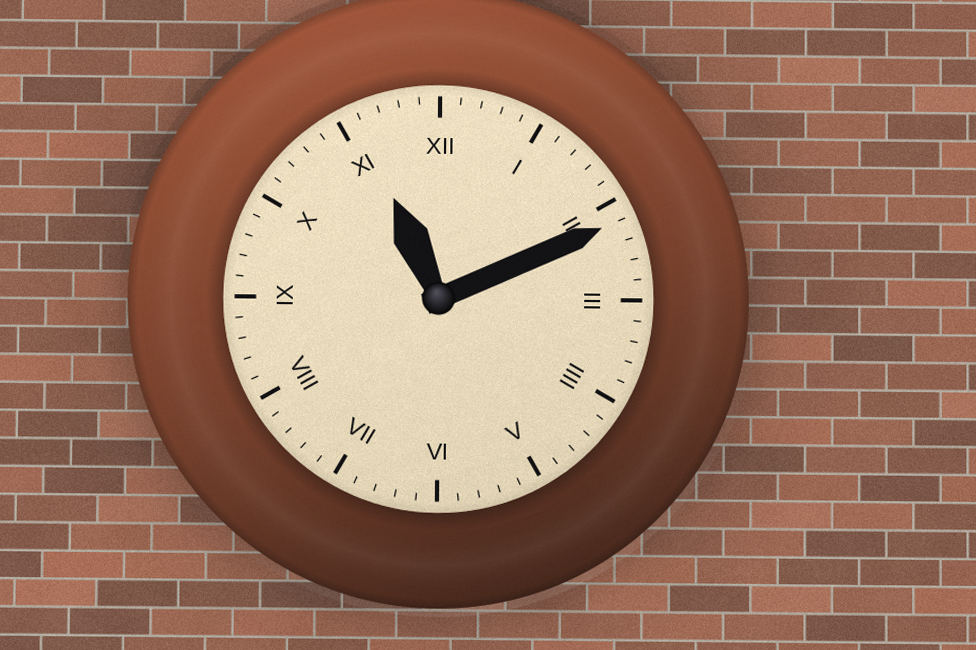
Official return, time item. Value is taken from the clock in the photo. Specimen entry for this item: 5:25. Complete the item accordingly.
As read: 11:11
